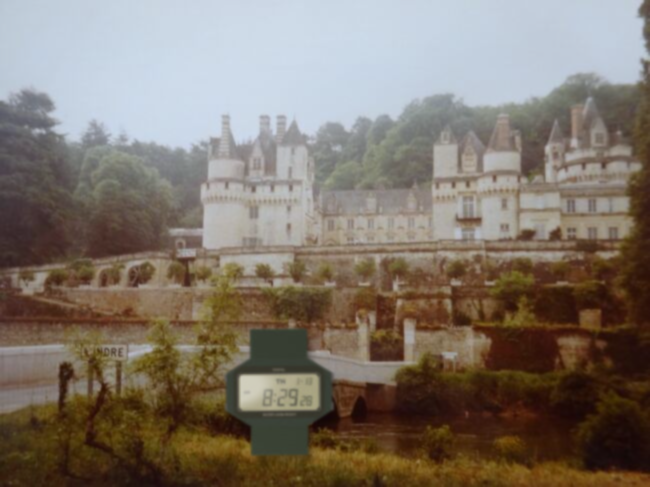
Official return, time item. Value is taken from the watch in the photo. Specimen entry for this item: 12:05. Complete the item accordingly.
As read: 8:29
